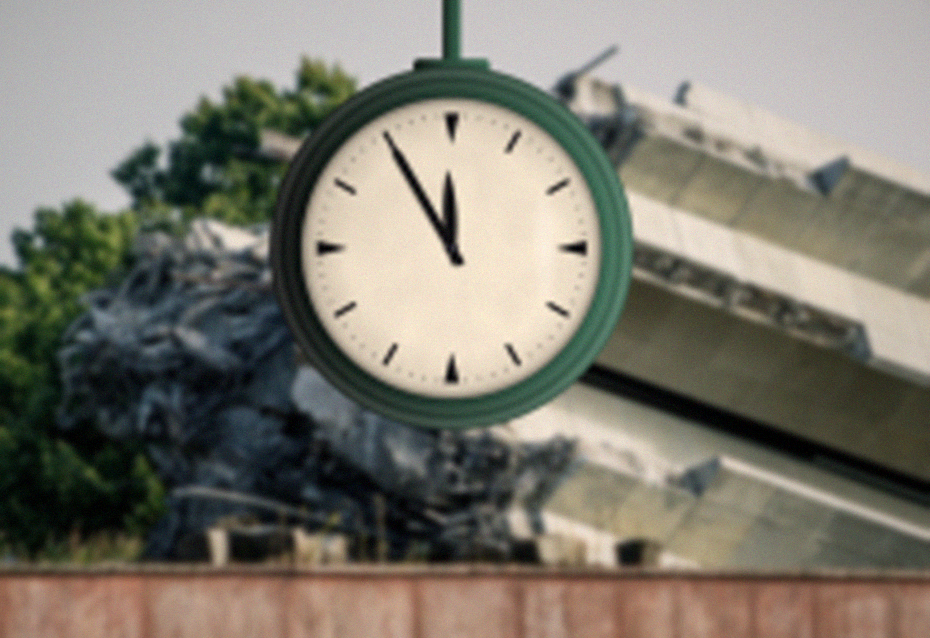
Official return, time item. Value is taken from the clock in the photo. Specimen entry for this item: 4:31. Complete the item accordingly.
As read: 11:55
